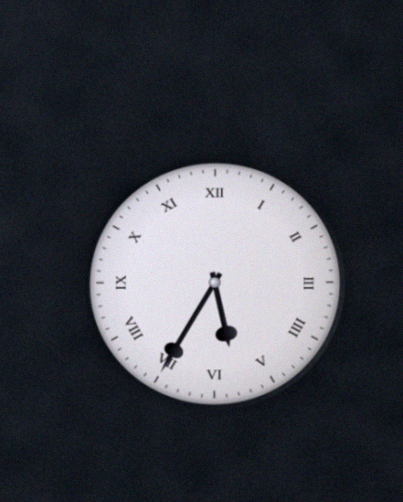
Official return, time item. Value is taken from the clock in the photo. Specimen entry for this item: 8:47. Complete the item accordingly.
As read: 5:35
